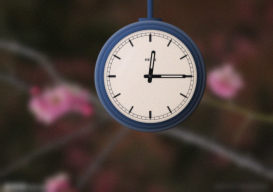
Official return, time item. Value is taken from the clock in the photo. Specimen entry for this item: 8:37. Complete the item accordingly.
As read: 12:15
